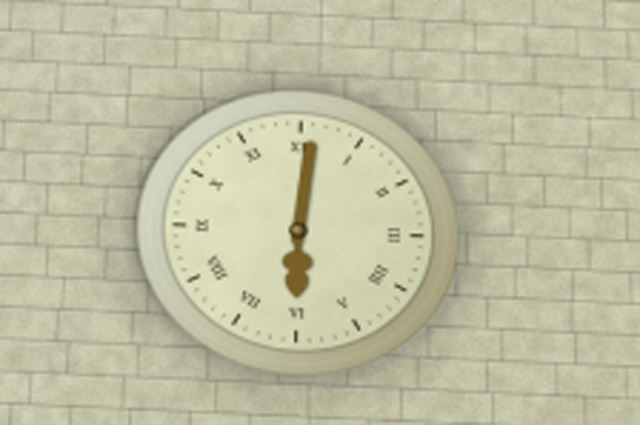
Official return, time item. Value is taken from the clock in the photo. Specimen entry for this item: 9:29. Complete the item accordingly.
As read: 6:01
